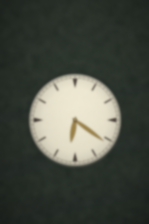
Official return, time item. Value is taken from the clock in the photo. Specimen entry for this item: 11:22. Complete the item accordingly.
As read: 6:21
